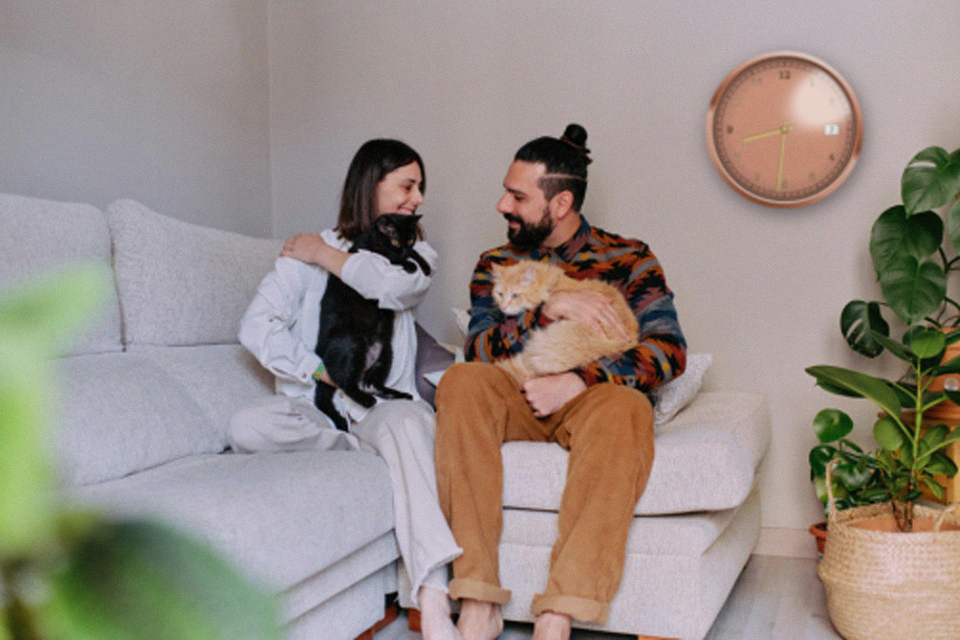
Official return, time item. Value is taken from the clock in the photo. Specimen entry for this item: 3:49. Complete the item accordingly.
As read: 8:31
